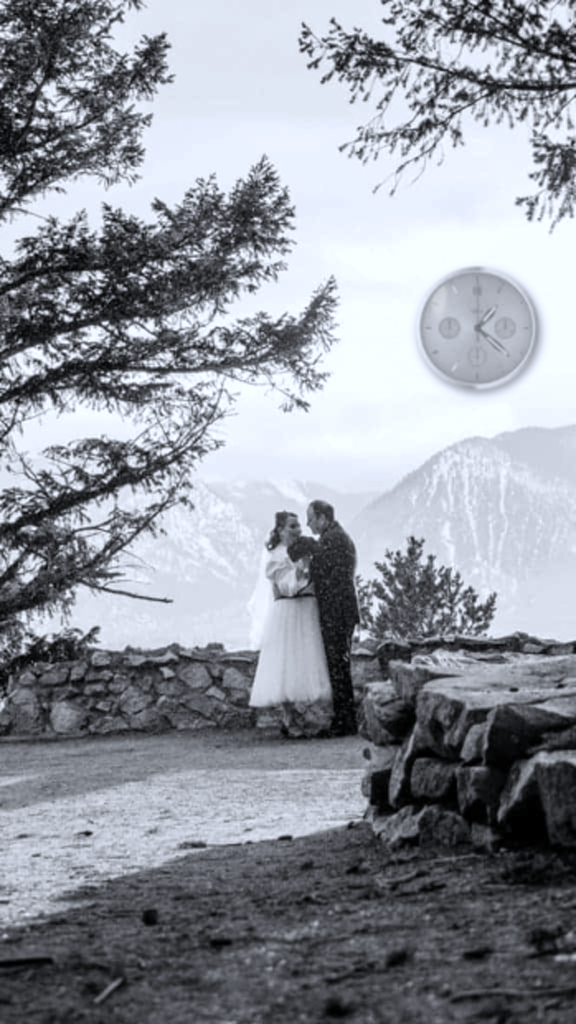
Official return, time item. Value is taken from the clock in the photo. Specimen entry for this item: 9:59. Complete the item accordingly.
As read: 1:22
